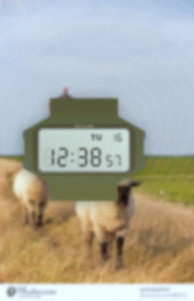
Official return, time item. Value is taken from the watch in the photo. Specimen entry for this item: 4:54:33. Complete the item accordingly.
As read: 12:38:57
